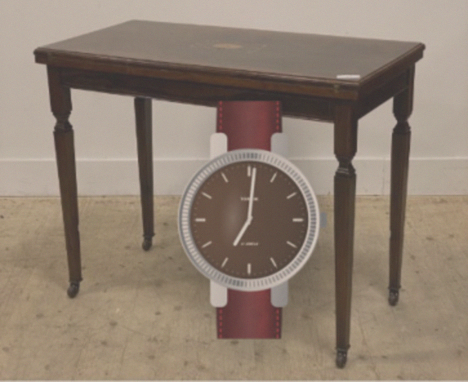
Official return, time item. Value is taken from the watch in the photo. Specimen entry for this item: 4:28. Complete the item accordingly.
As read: 7:01
